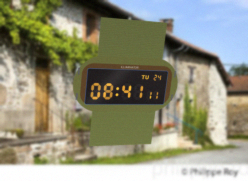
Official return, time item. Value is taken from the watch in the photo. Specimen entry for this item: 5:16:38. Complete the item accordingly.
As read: 8:41:11
